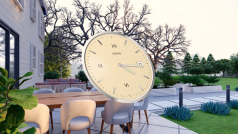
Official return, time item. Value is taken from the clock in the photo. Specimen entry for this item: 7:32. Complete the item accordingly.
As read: 4:16
